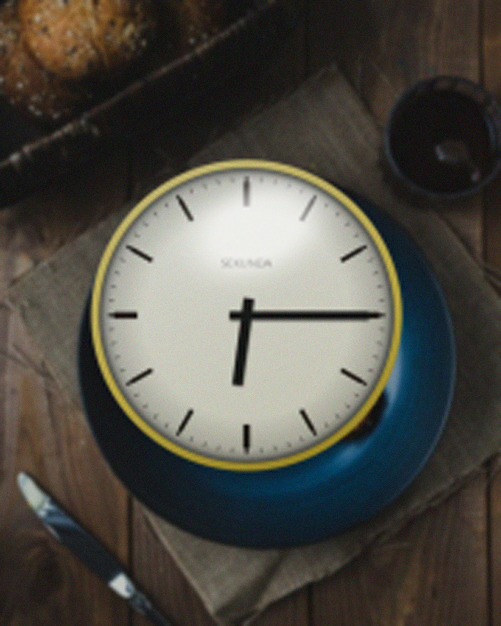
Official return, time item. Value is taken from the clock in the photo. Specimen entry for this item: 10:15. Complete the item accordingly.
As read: 6:15
